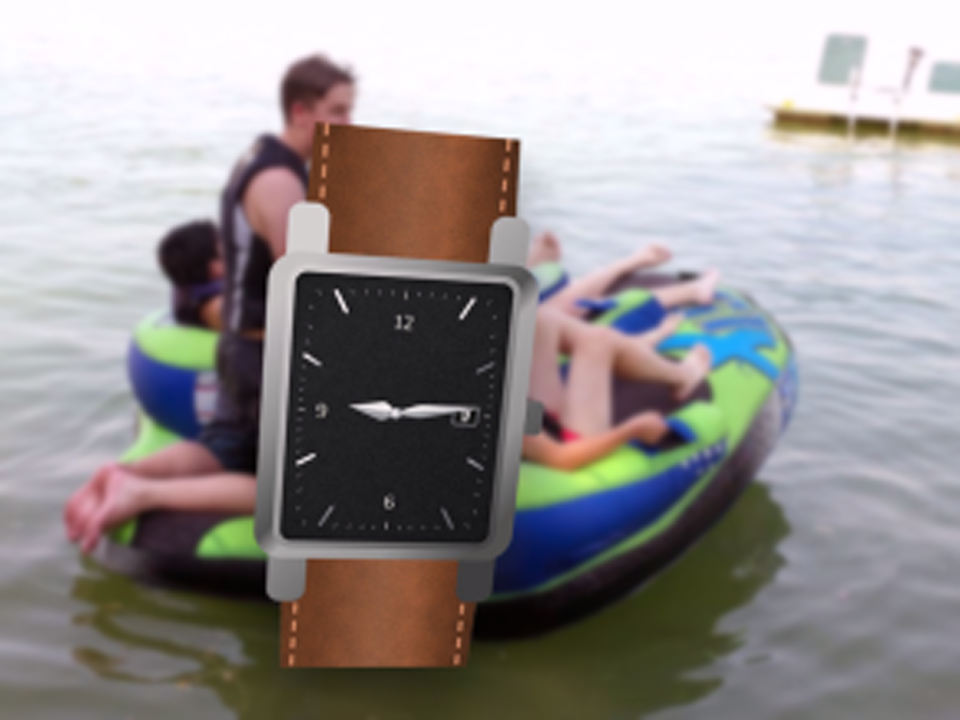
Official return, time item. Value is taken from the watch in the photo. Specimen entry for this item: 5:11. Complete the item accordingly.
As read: 9:14
